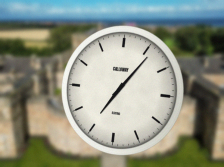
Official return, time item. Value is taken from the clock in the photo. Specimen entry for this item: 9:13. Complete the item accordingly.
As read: 7:06
